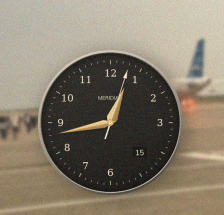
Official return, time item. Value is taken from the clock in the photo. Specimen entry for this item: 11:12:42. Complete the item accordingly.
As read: 12:43:03
